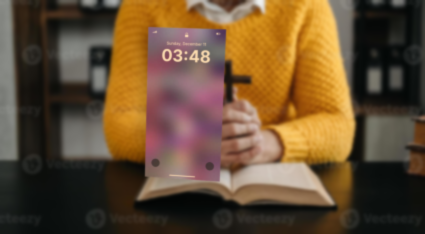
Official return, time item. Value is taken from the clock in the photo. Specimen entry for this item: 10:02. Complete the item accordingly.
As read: 3:48
